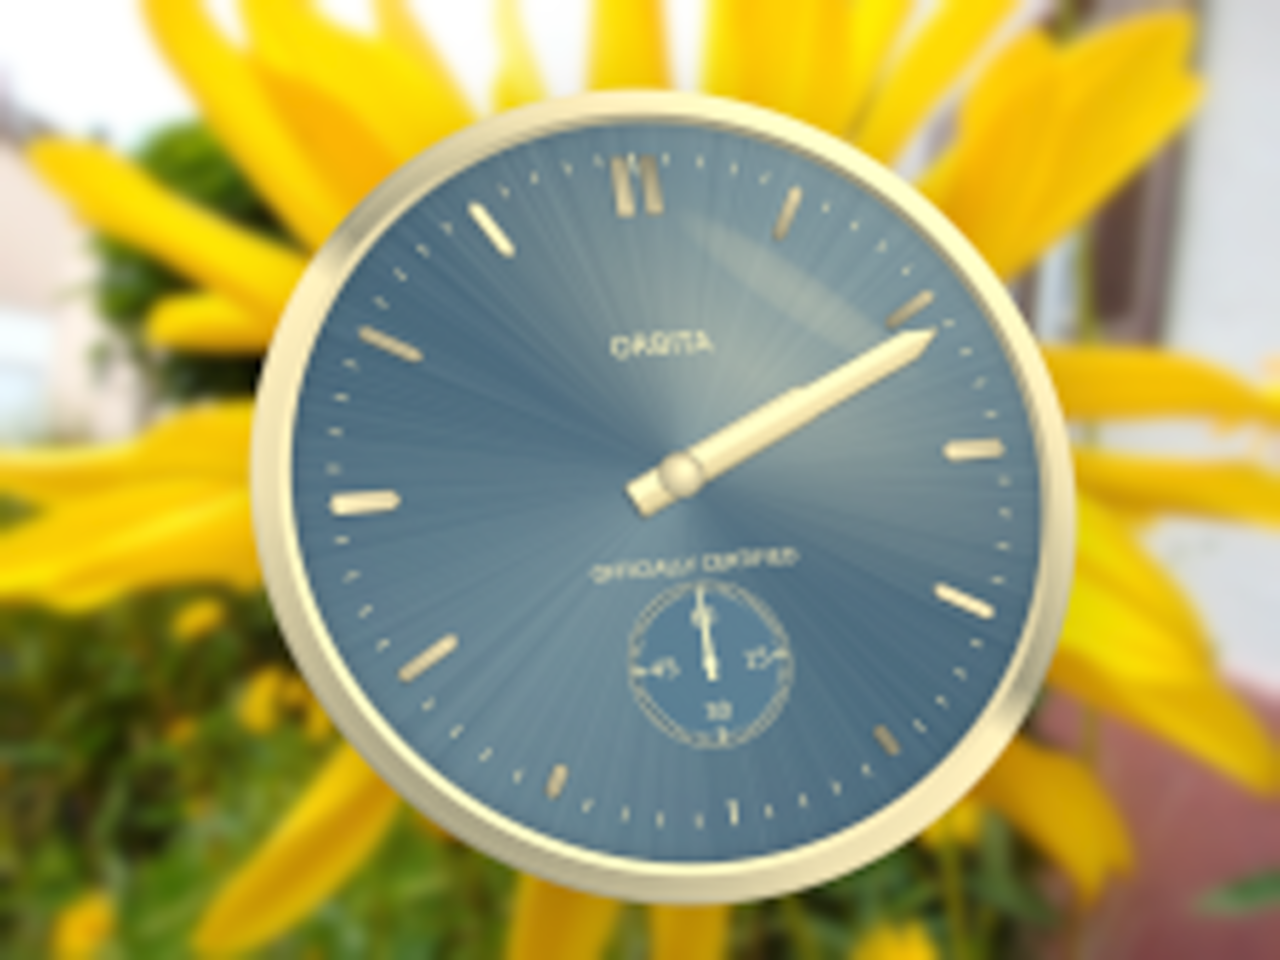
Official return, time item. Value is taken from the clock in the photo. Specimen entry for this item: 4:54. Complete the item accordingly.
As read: 2:11
